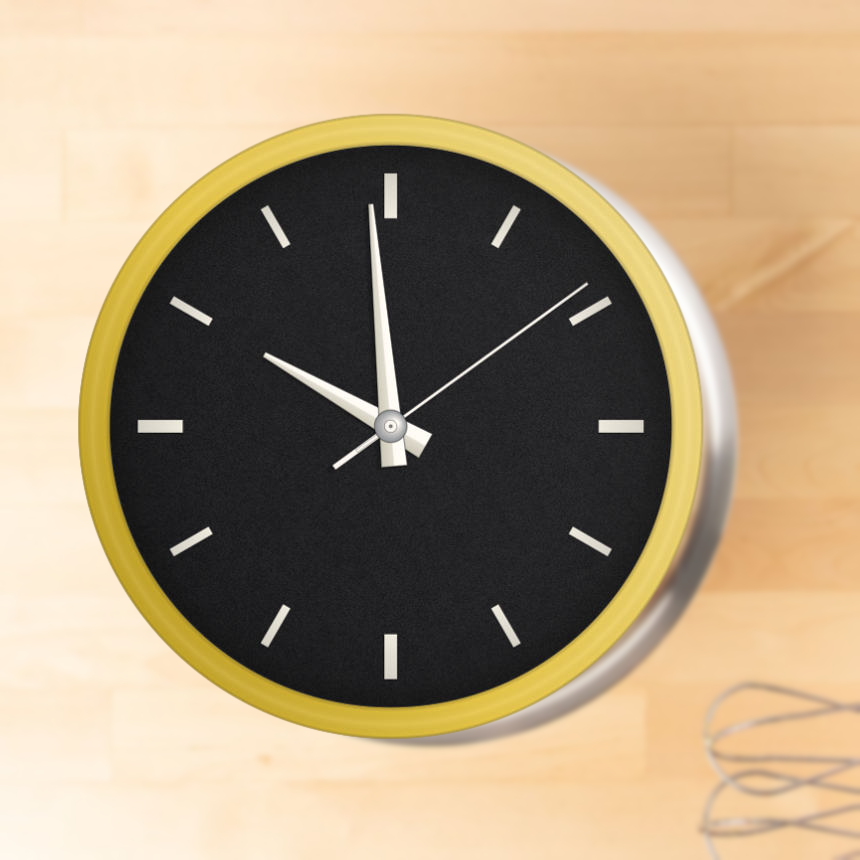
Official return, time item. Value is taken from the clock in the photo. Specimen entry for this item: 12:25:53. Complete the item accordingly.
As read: 9:59:09
